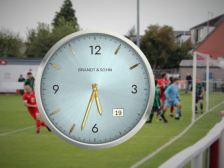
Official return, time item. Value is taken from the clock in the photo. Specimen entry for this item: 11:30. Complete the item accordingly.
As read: 5:33
